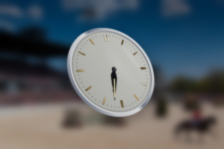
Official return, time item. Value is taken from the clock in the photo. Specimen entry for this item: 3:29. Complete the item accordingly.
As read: 6:32
